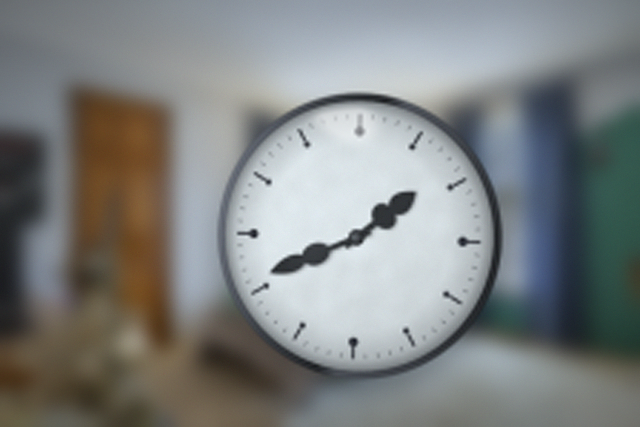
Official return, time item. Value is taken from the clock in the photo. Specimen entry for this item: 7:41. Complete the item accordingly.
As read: 1:41
